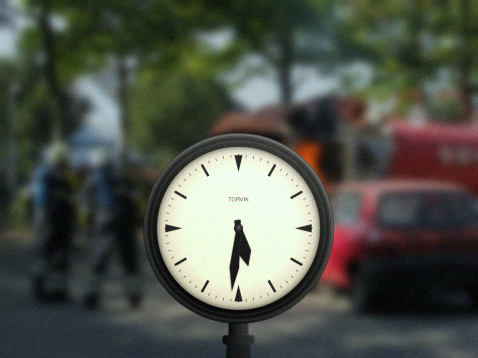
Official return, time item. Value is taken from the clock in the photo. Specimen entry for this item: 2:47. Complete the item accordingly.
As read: 5:31
